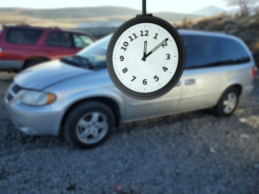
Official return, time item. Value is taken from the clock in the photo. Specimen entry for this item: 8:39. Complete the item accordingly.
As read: 12:09
